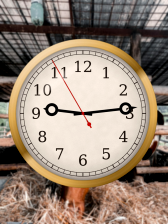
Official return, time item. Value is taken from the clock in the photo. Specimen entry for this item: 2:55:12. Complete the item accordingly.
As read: 9:13:55
